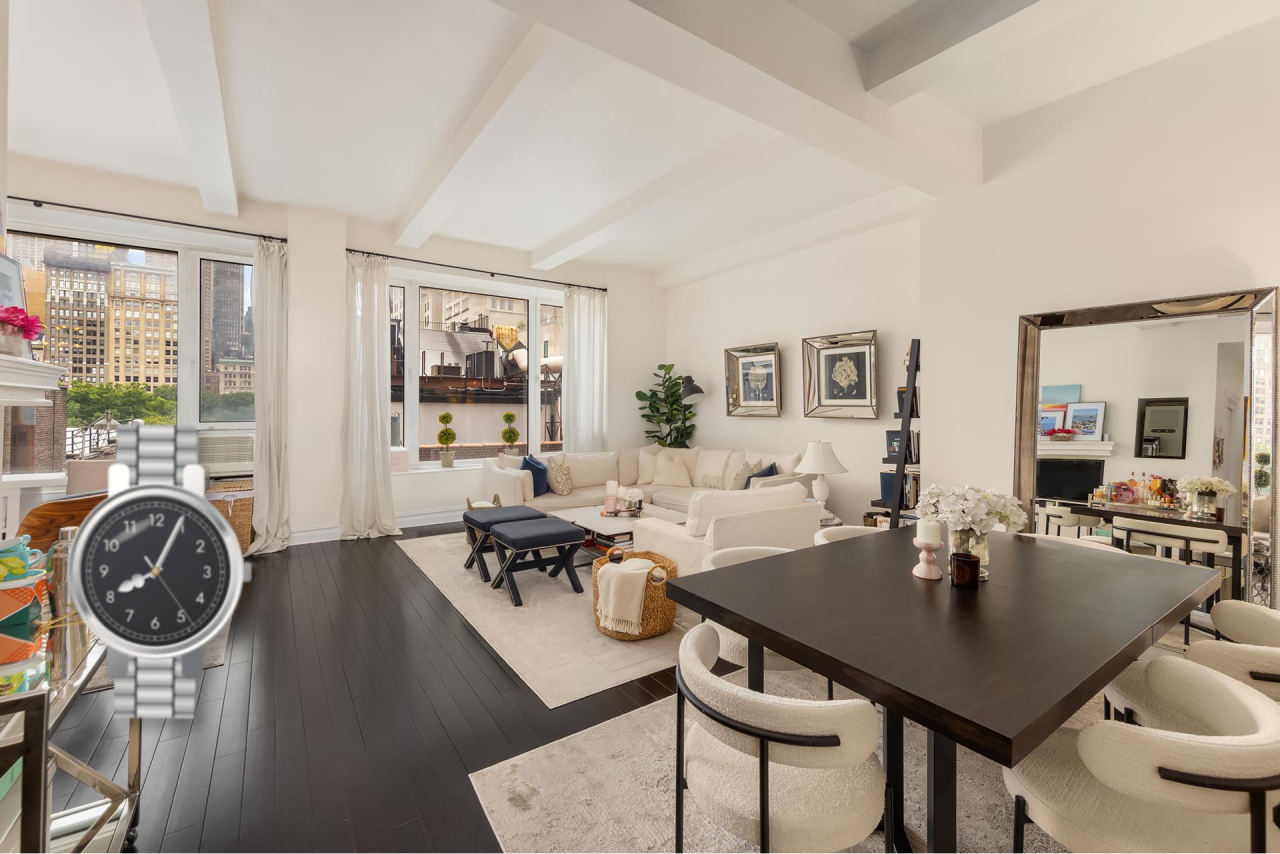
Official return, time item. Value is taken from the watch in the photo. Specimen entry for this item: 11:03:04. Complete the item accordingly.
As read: 8:04:24
